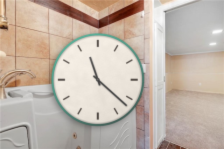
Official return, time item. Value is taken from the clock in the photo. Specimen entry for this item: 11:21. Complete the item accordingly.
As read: 11:22
